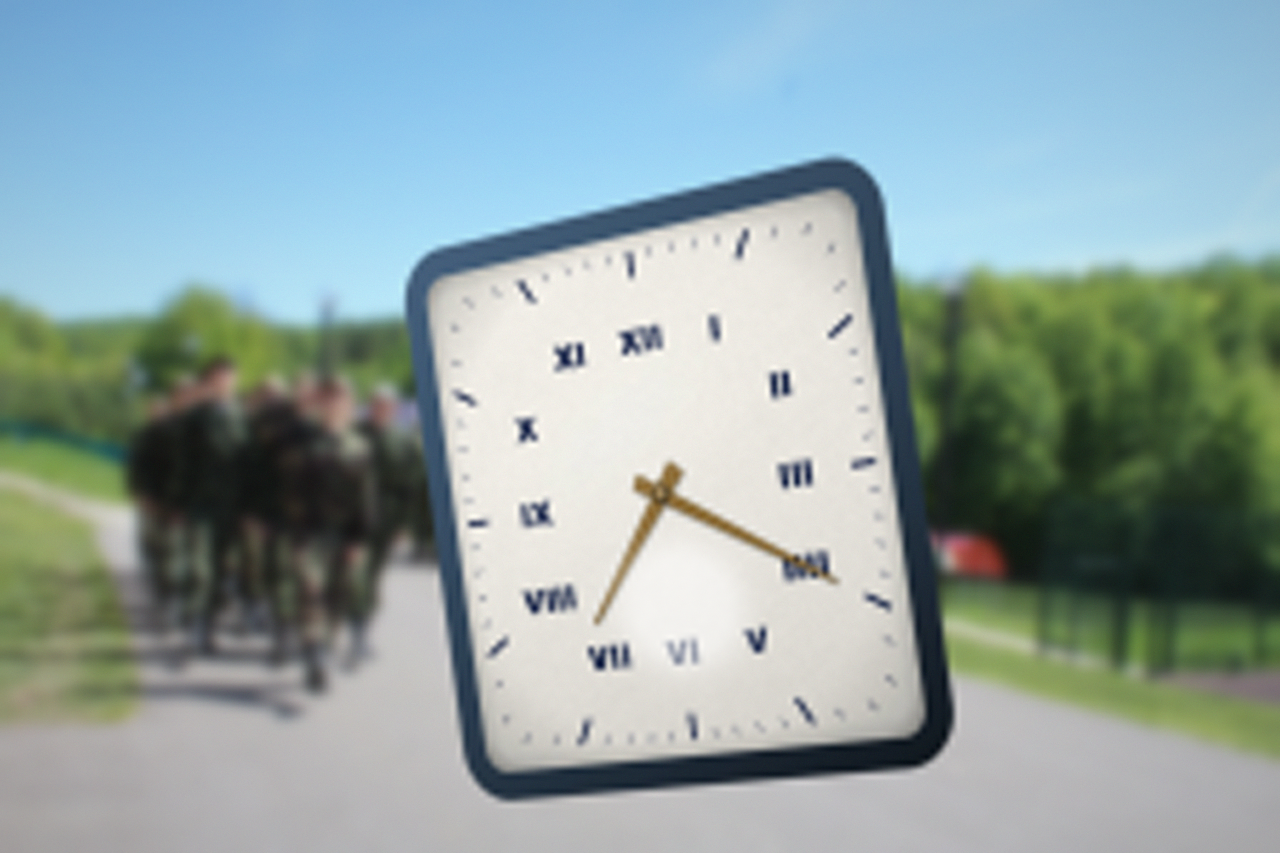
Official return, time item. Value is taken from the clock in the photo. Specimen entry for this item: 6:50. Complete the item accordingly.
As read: 7:20
